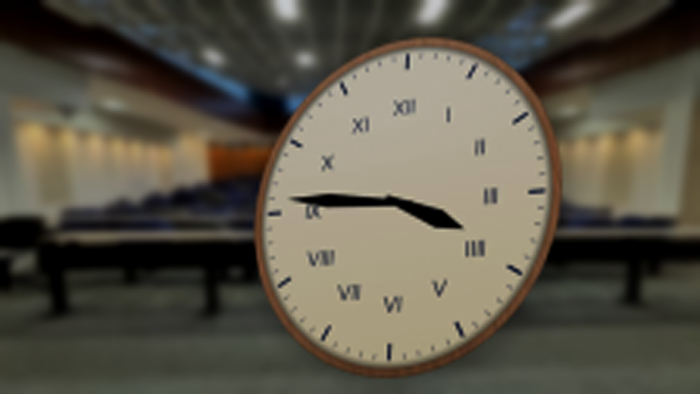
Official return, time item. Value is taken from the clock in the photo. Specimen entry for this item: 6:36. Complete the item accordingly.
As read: 3:46
